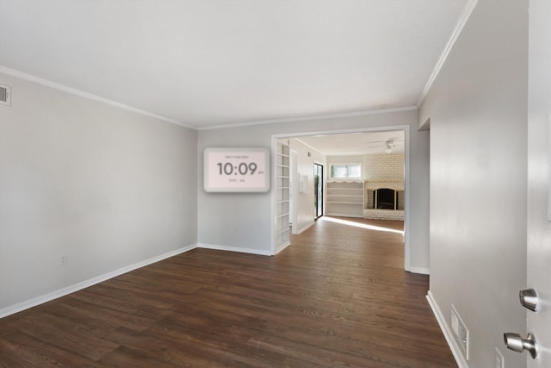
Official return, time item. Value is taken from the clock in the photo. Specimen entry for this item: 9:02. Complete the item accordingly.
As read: 10:09
